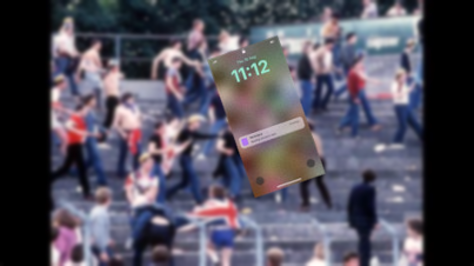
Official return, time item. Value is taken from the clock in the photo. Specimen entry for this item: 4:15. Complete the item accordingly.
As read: 11:12
